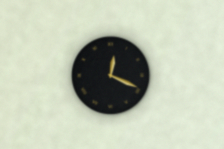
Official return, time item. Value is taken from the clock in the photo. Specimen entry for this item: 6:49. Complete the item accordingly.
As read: 12:19
